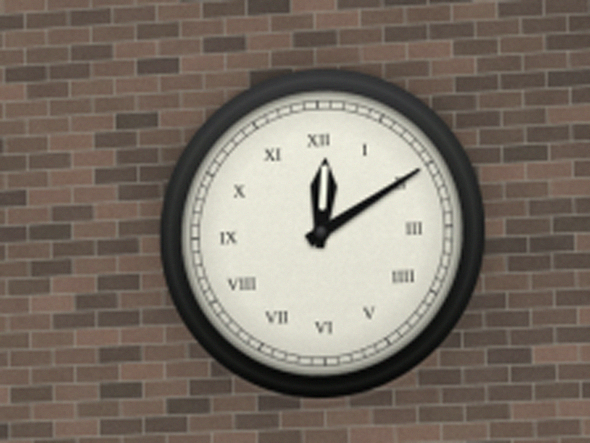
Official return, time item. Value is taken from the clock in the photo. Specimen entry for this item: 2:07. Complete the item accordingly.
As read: 12:10
